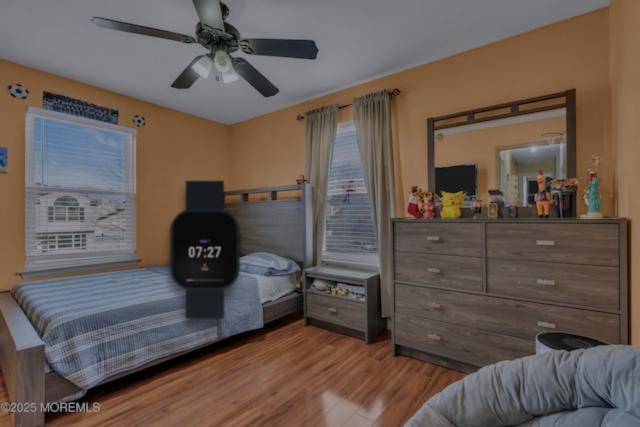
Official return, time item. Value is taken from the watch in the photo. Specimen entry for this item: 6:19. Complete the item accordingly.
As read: 7:27
